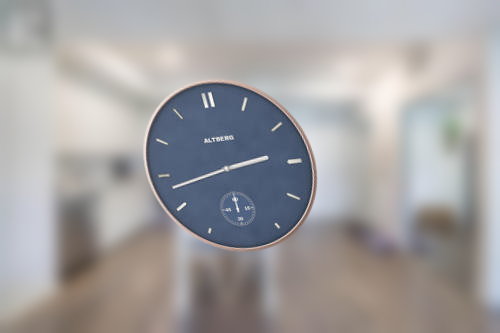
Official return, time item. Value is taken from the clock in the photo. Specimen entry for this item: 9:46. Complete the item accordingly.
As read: 2:43
